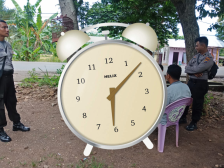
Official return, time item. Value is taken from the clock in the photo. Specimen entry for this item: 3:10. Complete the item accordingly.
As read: 6:08
